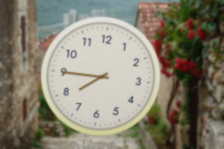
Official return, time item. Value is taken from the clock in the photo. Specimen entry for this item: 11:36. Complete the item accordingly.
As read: 7:45
